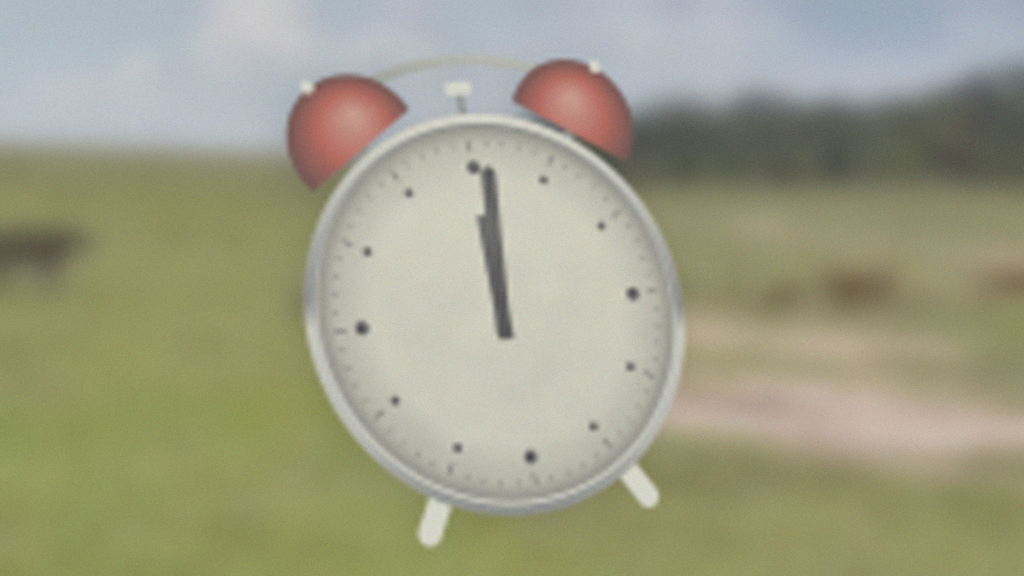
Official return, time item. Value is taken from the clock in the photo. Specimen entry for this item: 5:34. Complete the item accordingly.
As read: 12:01
